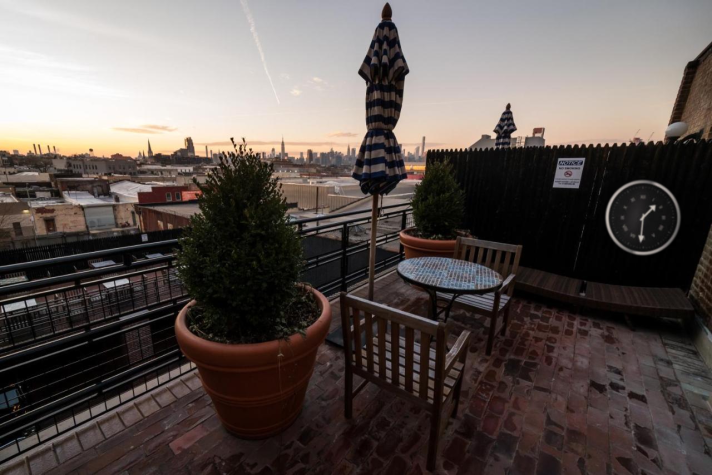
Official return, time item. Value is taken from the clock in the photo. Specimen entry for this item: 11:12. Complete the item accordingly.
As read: 1:31
